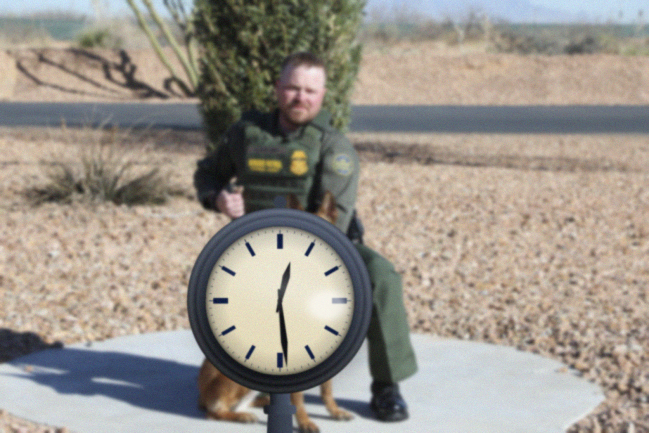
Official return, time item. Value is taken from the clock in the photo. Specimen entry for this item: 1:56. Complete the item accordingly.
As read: 12:29
